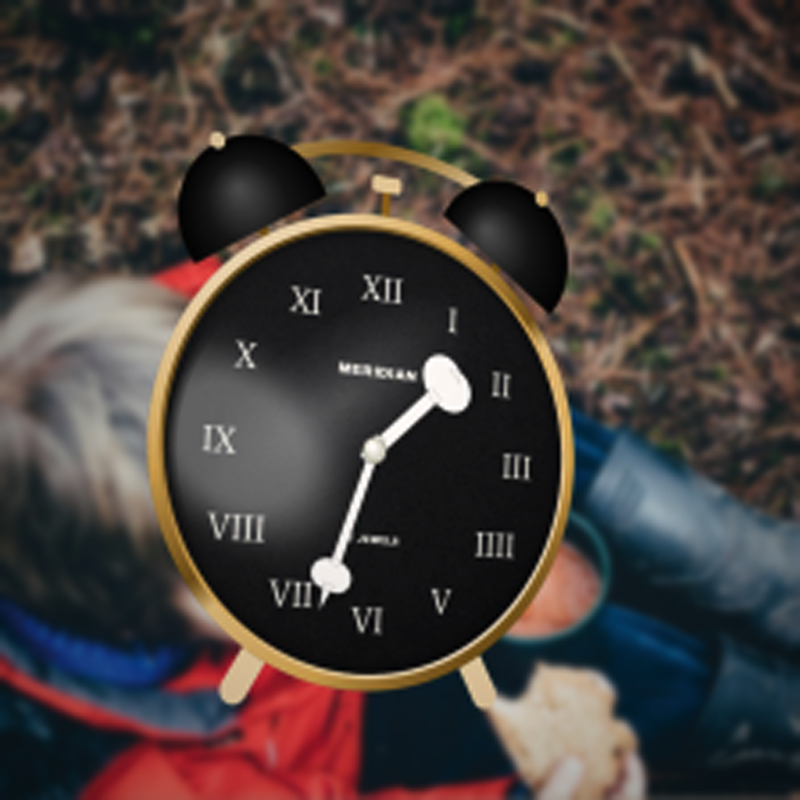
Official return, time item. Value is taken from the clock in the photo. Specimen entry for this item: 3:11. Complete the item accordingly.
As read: 1:33
